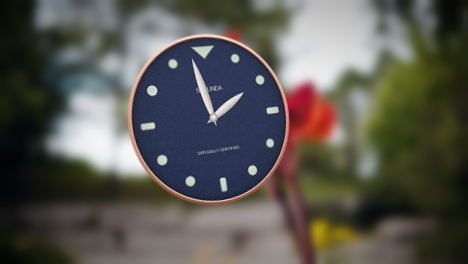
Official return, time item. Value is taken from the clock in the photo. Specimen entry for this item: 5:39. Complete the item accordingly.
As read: 1:58
